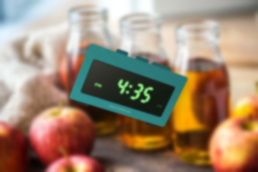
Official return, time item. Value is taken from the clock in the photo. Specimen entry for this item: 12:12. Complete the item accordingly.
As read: 4:35
